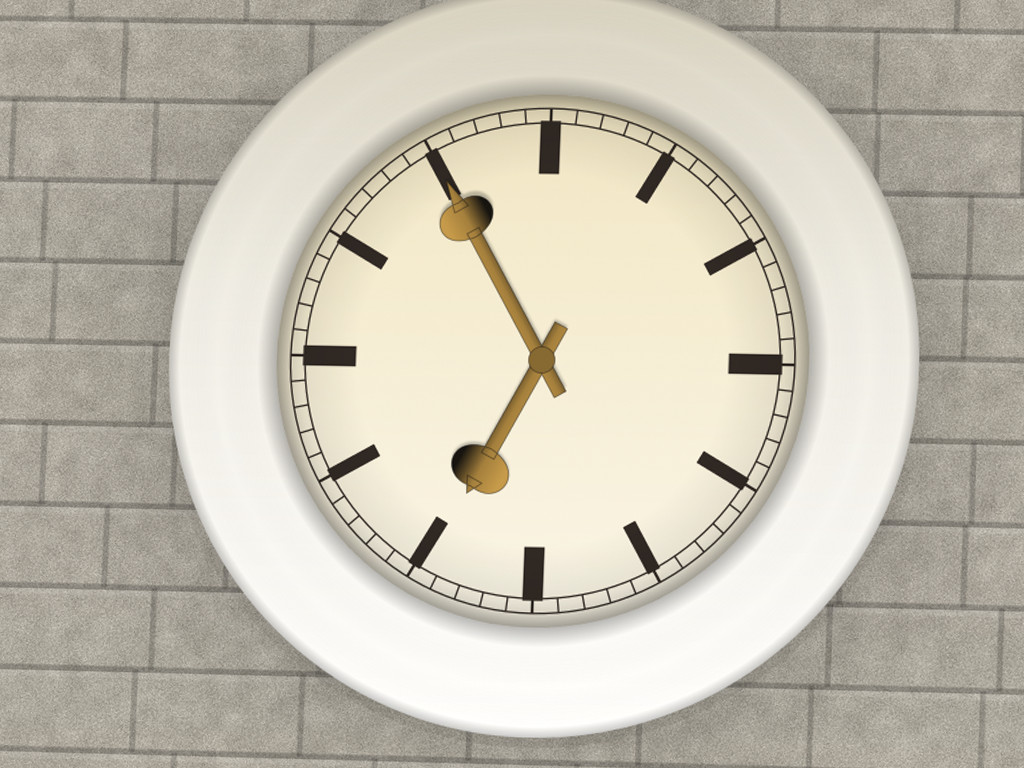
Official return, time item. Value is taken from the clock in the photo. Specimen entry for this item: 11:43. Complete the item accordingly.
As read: 6:55
